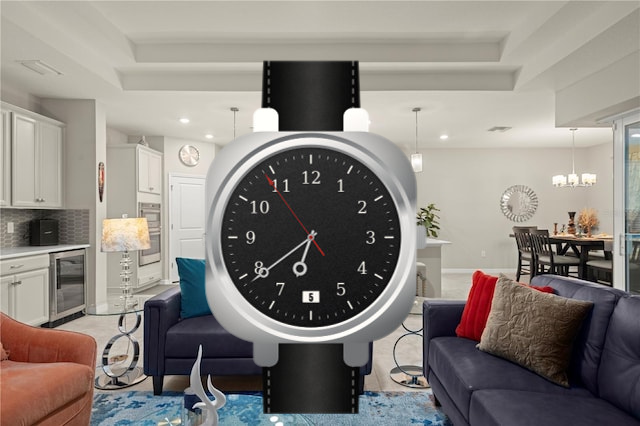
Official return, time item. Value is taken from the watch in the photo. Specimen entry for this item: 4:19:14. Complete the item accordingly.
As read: 6:38:54
